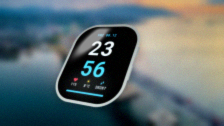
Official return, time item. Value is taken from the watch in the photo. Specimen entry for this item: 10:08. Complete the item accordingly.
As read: 23:56
